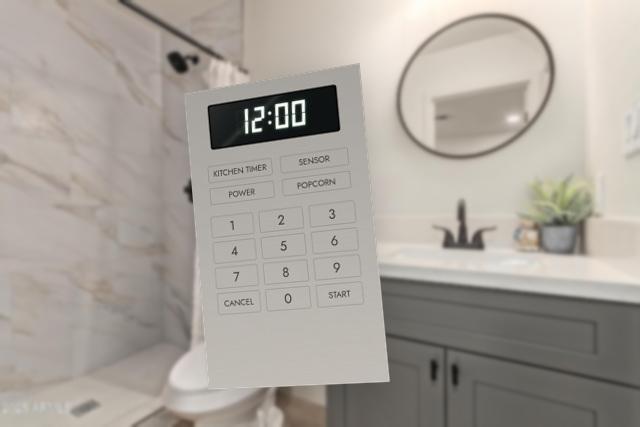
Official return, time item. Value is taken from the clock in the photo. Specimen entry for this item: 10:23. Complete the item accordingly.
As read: 12:00
